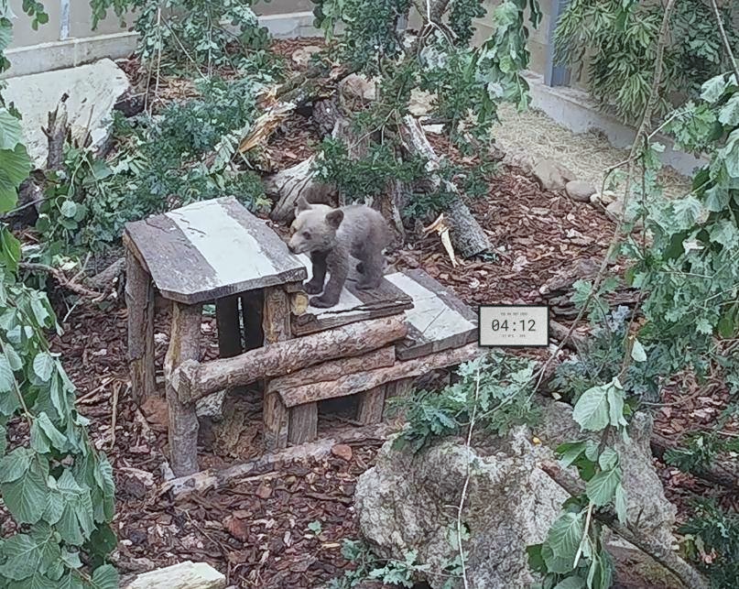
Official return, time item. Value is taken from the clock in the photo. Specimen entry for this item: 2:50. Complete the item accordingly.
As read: 4:12
